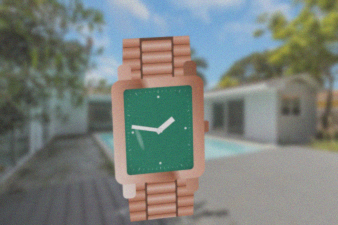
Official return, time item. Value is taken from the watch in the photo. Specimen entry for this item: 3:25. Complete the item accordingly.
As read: 1:47
